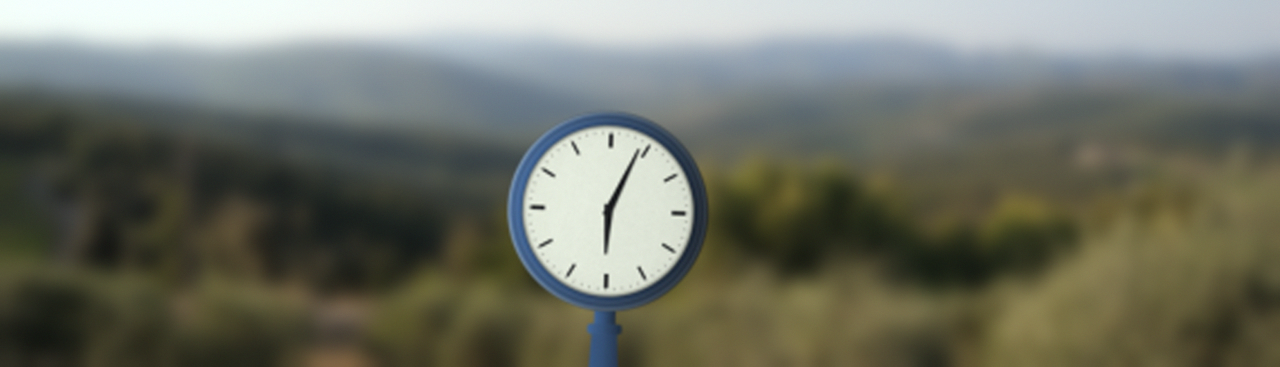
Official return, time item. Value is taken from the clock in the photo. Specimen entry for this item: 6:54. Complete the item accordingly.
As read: 6:04
